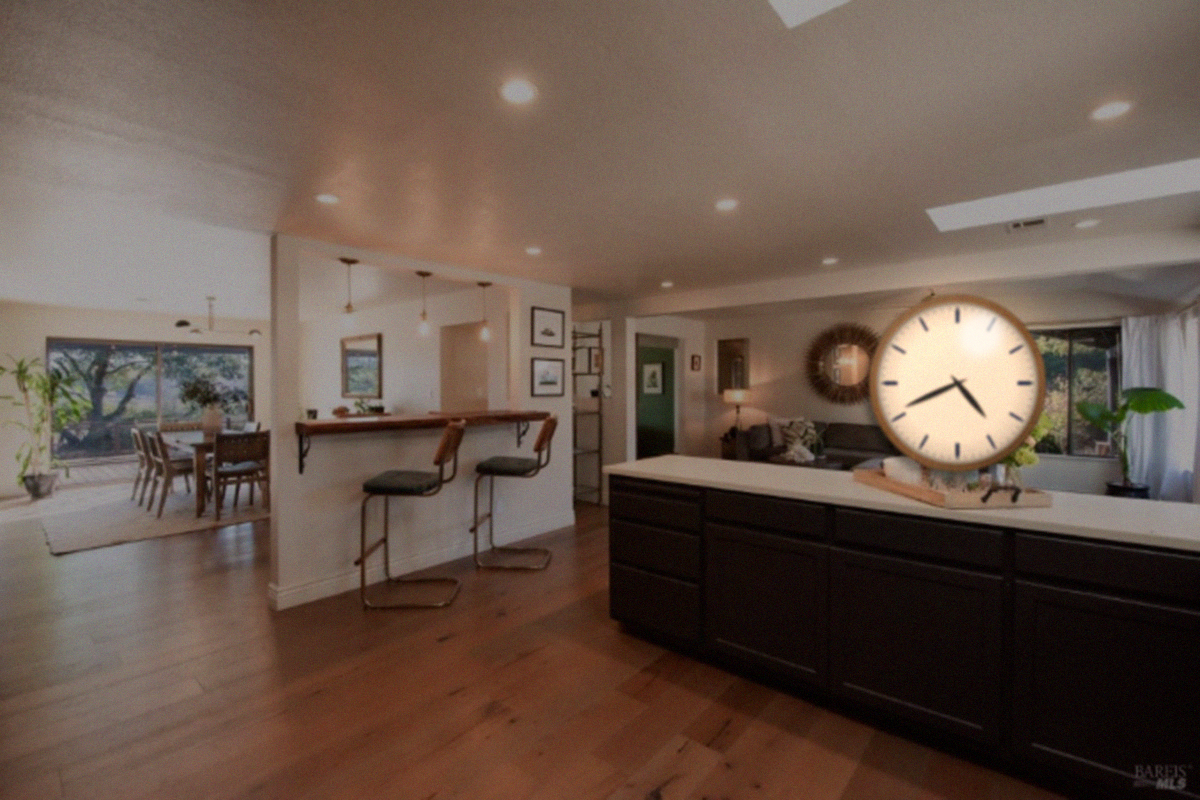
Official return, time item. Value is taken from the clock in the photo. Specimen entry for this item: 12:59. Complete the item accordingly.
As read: 4:41
